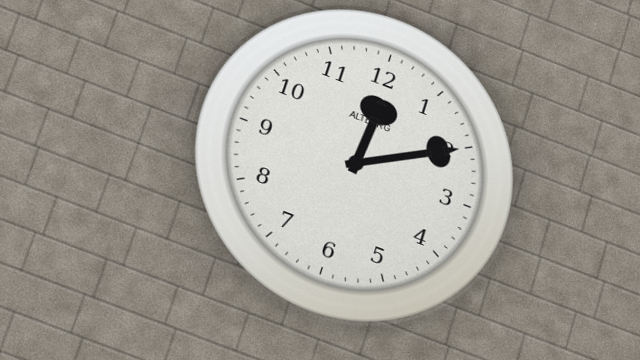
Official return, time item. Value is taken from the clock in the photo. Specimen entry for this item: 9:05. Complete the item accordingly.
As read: 12:10
